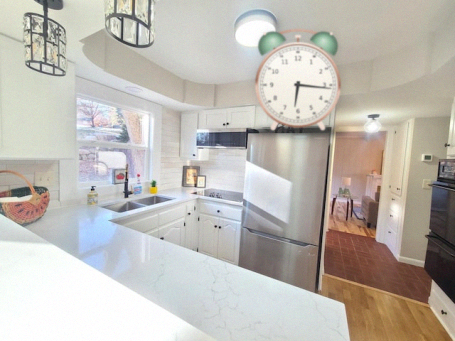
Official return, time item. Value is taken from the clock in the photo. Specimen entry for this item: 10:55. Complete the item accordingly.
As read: 6:16
